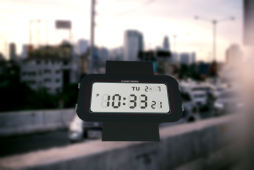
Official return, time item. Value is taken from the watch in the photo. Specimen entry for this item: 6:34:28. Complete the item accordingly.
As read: 10:33:21
